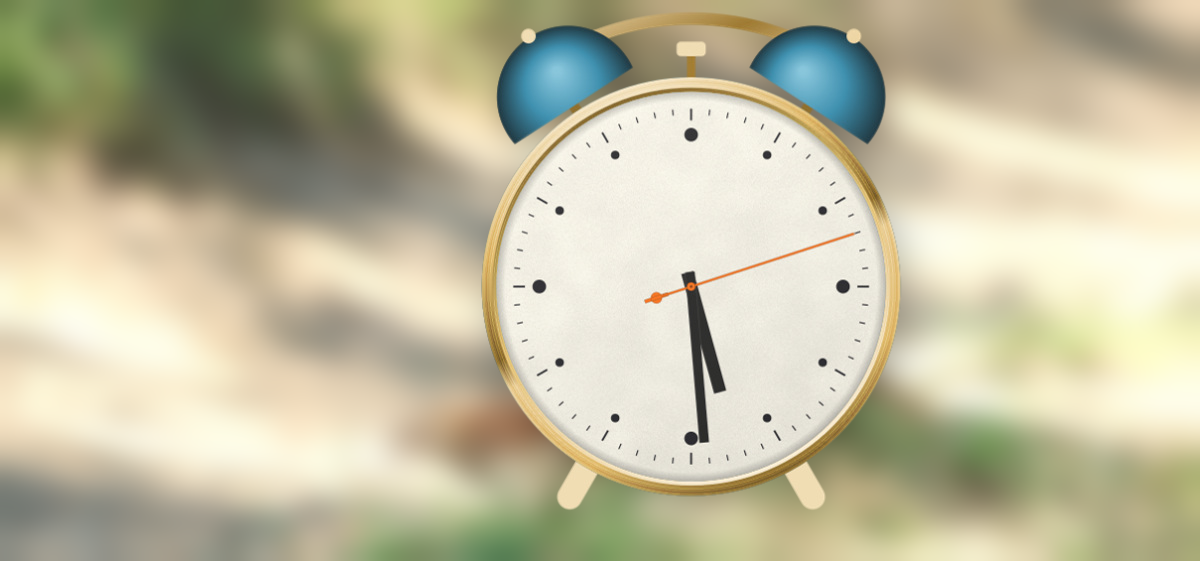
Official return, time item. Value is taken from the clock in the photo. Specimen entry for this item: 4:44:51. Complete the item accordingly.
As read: 5:29:12
